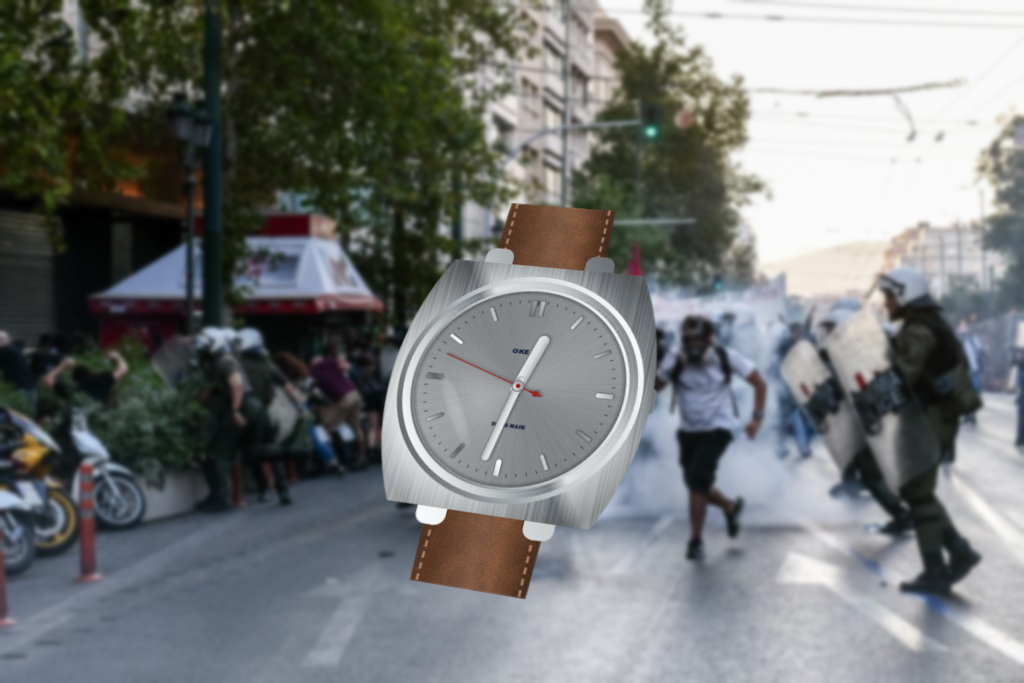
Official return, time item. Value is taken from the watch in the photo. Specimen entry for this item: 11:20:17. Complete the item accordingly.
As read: 12:31:48
